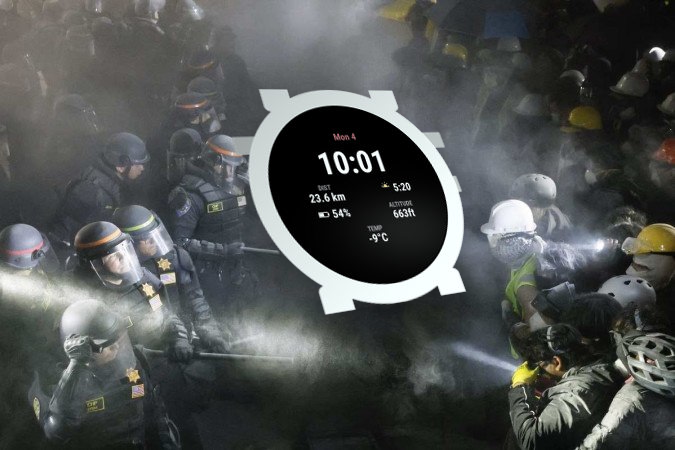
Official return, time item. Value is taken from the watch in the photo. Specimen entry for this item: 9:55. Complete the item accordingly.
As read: 10:01
